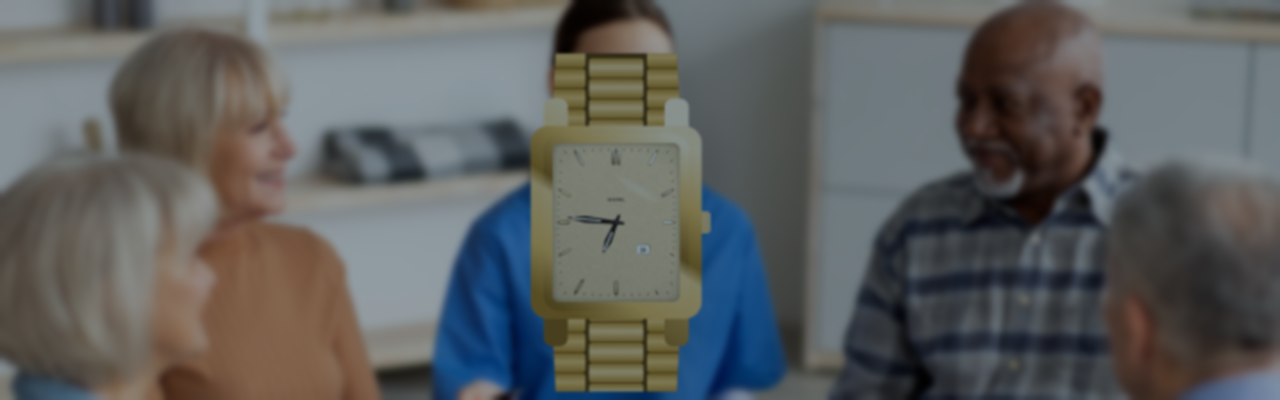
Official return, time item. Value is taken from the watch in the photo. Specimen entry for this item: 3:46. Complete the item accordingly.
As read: 6:46
